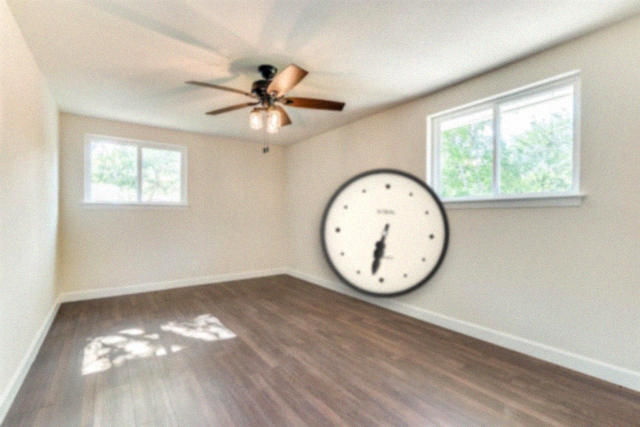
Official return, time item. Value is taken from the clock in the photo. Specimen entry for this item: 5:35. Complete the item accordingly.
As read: 6:32
